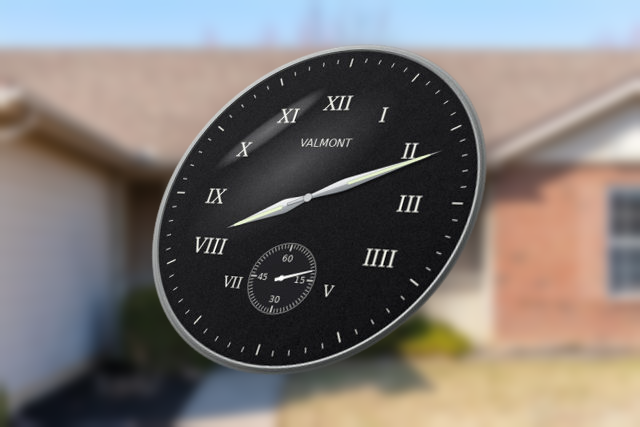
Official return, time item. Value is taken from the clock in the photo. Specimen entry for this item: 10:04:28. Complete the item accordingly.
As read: 8:11:12
